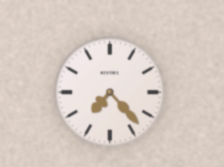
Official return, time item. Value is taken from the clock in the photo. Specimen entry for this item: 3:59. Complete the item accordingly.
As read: 7:23
